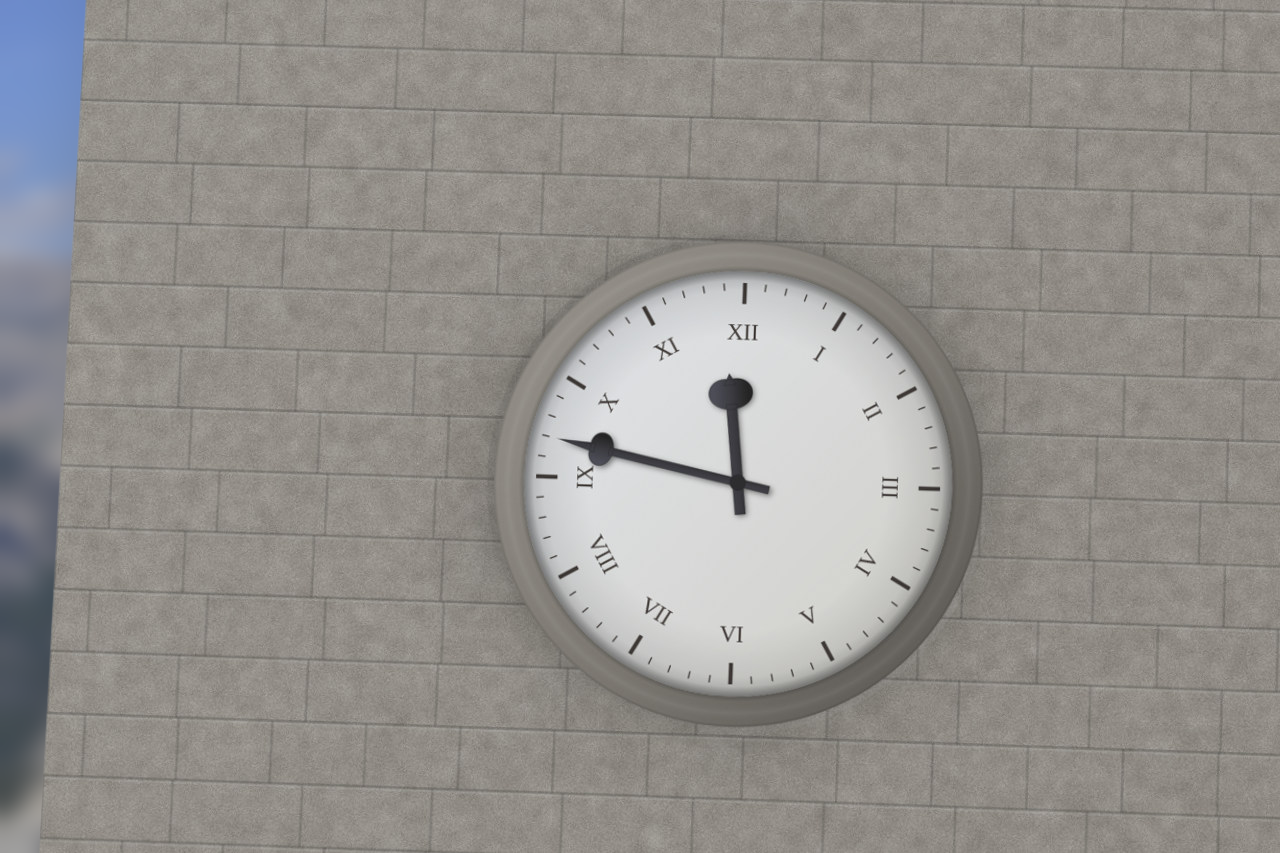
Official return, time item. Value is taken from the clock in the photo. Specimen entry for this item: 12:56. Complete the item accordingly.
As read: 11:47
